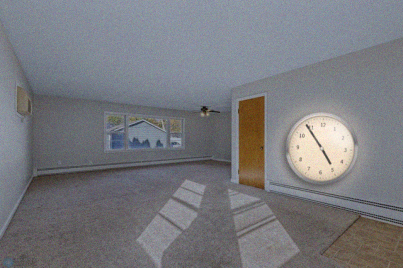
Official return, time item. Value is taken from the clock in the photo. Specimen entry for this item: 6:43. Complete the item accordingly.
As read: 4:54
